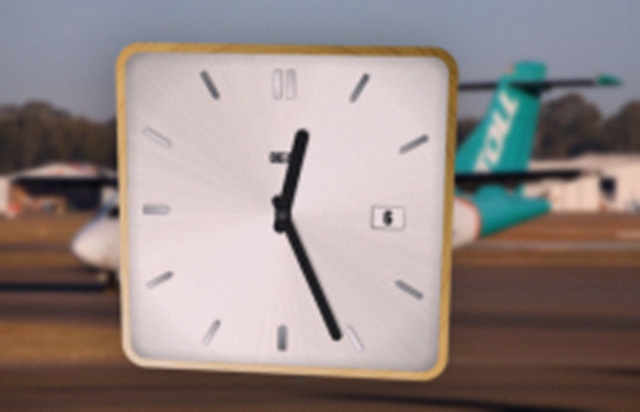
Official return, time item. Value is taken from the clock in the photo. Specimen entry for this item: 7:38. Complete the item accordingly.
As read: 12:26
